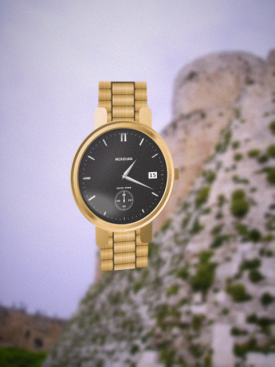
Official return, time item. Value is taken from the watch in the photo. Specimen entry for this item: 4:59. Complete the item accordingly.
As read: 1:19
